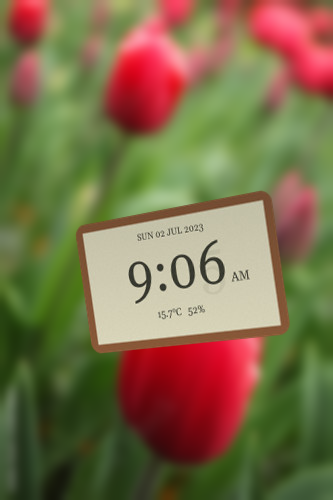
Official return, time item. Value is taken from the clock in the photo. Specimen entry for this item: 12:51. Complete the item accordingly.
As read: 9:06
